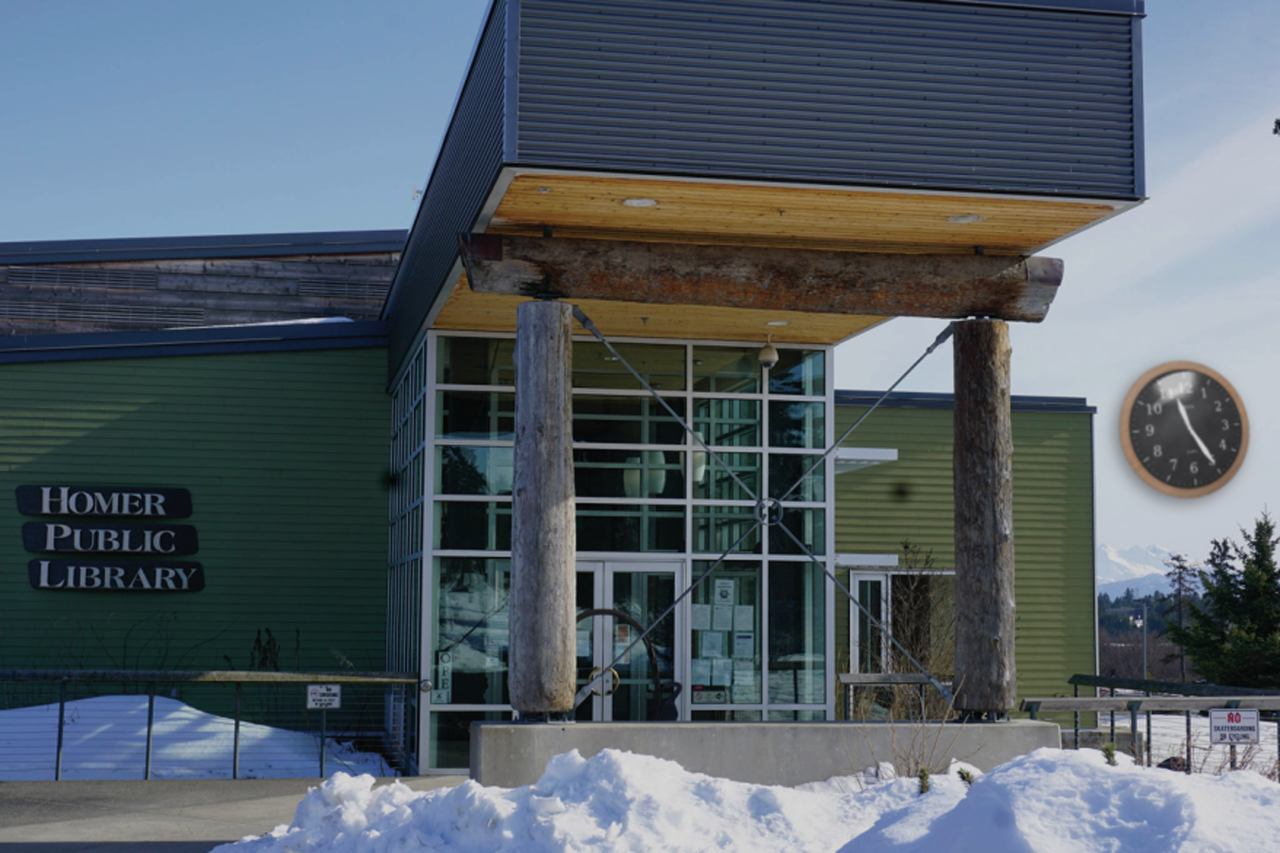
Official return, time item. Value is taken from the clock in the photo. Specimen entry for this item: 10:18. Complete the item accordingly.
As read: 11:25
